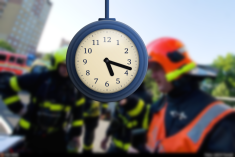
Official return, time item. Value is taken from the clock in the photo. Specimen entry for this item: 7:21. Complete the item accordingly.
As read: 5:18
